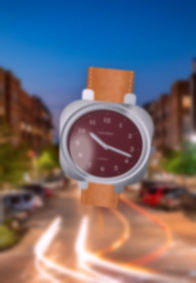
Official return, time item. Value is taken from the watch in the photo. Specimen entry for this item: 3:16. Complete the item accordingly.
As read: 10:18
